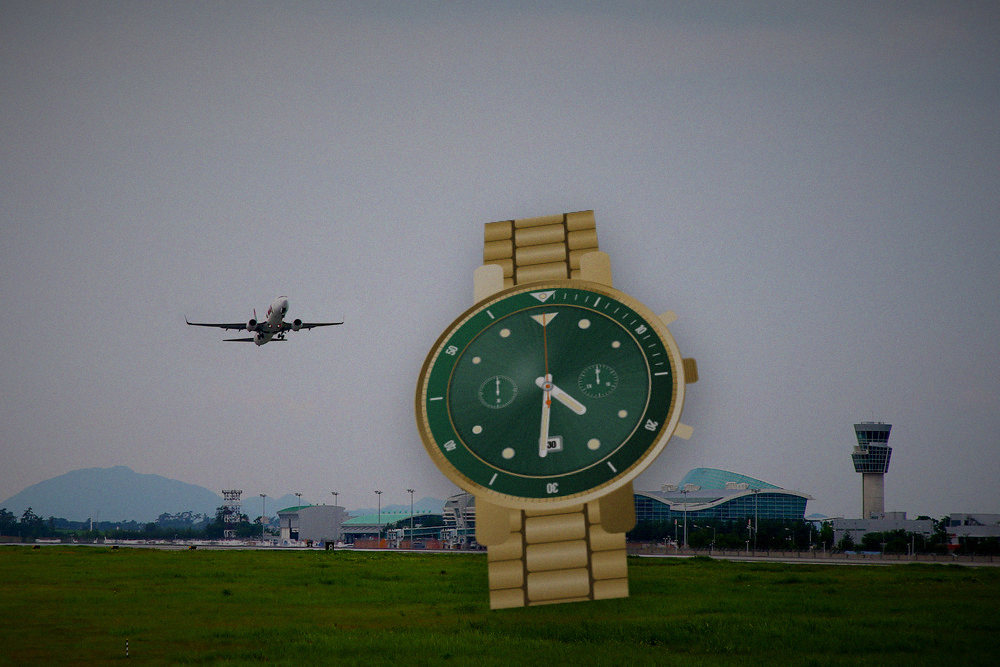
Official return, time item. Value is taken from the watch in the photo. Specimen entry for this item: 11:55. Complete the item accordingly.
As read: 4:31
